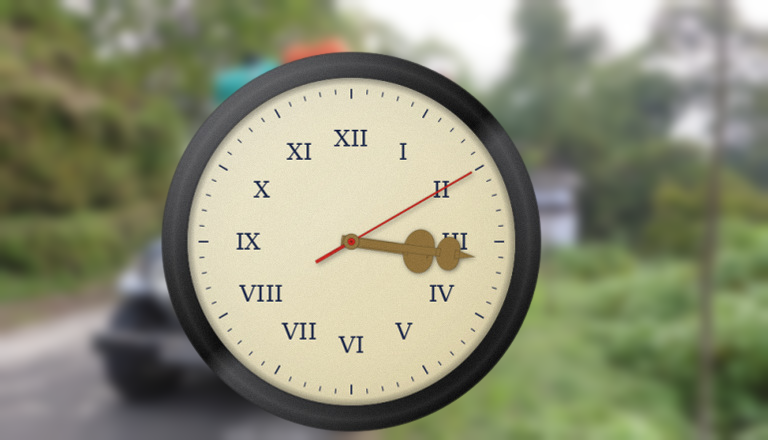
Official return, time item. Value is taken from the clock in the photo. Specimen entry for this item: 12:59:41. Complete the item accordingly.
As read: 3:16:10
